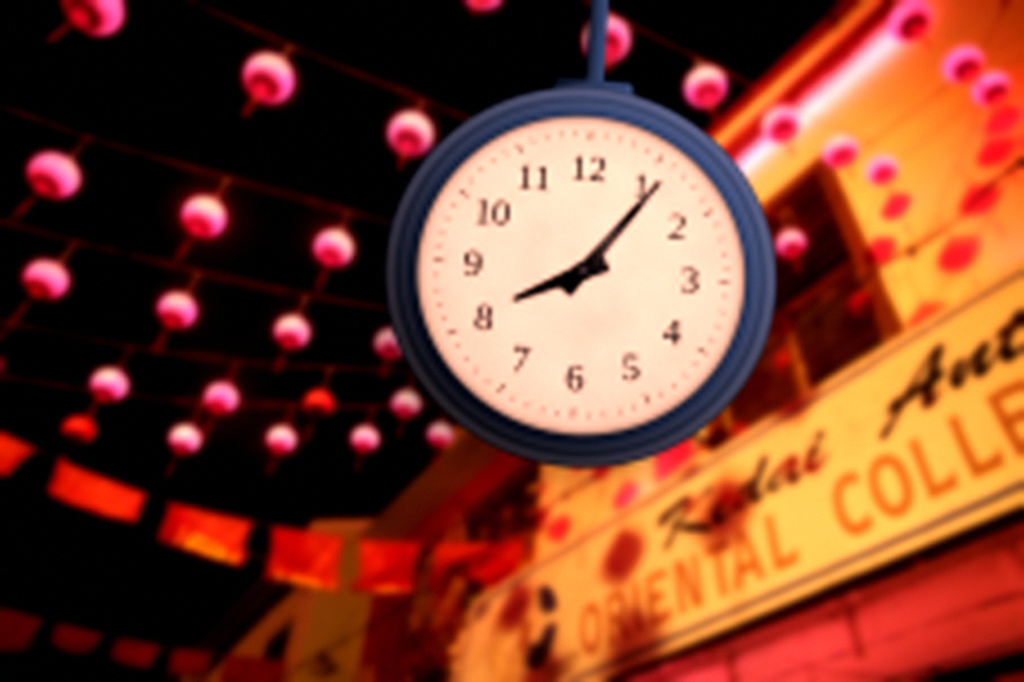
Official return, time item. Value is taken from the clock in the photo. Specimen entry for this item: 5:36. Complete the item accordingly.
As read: 8:06
